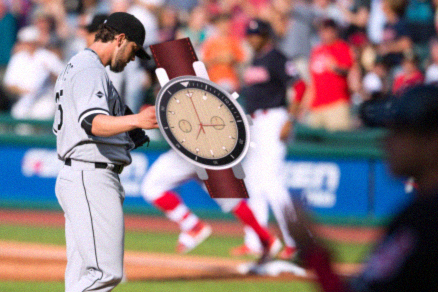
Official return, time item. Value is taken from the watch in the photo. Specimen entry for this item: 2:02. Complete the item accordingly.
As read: 7:16
